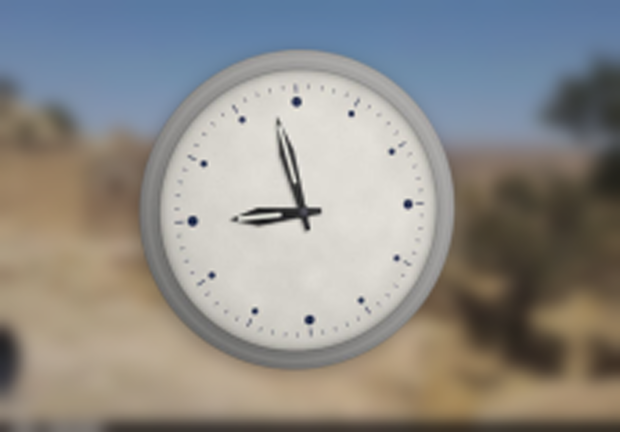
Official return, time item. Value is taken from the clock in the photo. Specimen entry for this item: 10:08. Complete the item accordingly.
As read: 8:58
